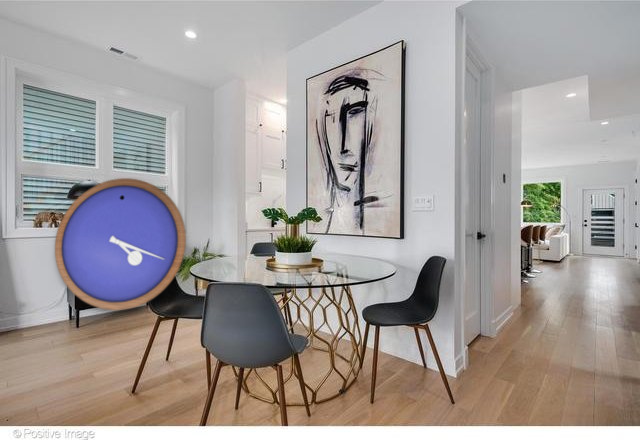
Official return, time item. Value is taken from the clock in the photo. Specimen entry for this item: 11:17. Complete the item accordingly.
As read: 4:18
